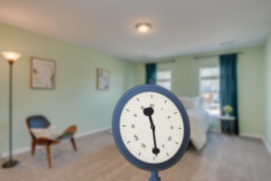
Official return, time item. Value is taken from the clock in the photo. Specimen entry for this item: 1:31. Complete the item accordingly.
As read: 11:29
